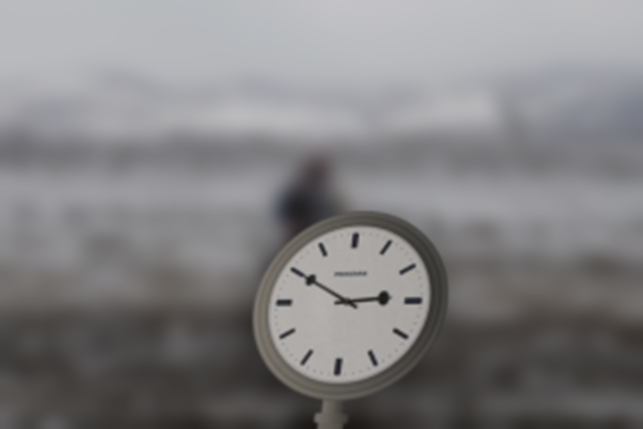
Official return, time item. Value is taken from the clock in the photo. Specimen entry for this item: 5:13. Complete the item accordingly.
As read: 2:50
